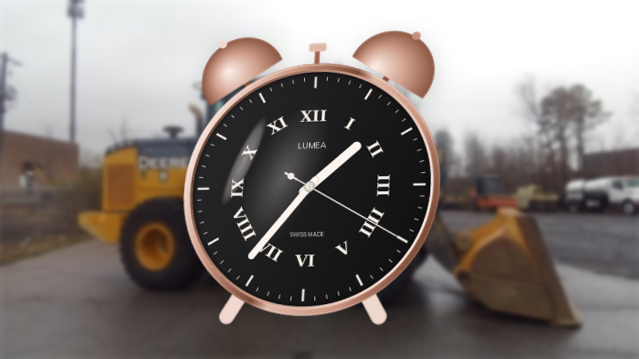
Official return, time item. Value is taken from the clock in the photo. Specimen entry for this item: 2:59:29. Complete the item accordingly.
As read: 1:36:20
